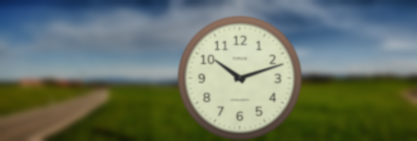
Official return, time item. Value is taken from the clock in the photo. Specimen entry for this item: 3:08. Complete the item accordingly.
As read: 10:12
